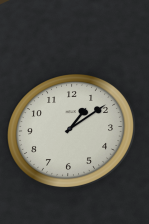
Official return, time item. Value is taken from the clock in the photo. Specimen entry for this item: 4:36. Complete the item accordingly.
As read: 1:09
